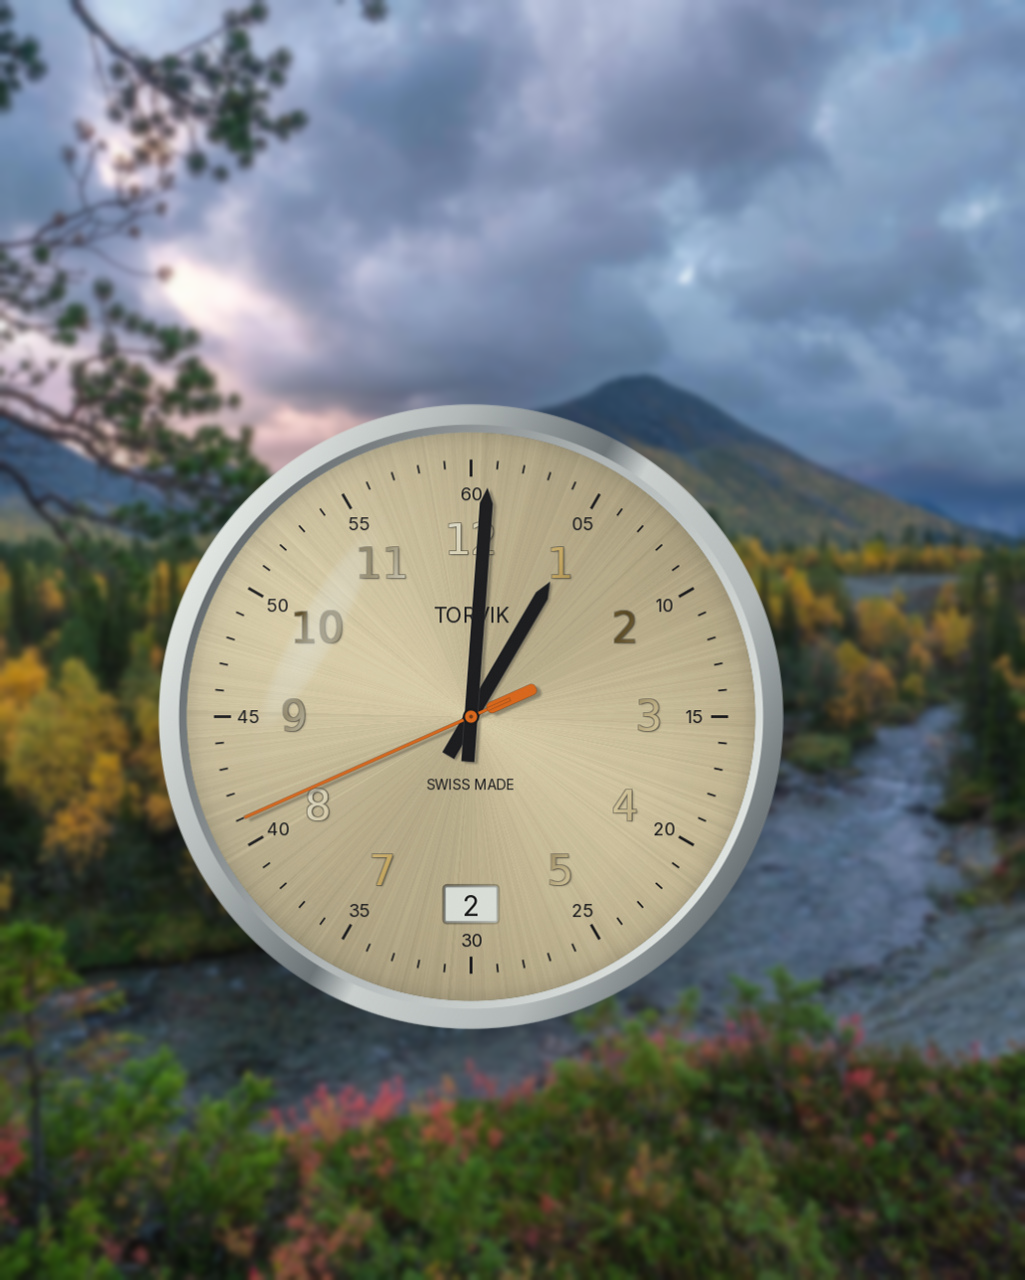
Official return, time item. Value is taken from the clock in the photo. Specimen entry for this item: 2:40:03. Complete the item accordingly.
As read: 1:00:41
